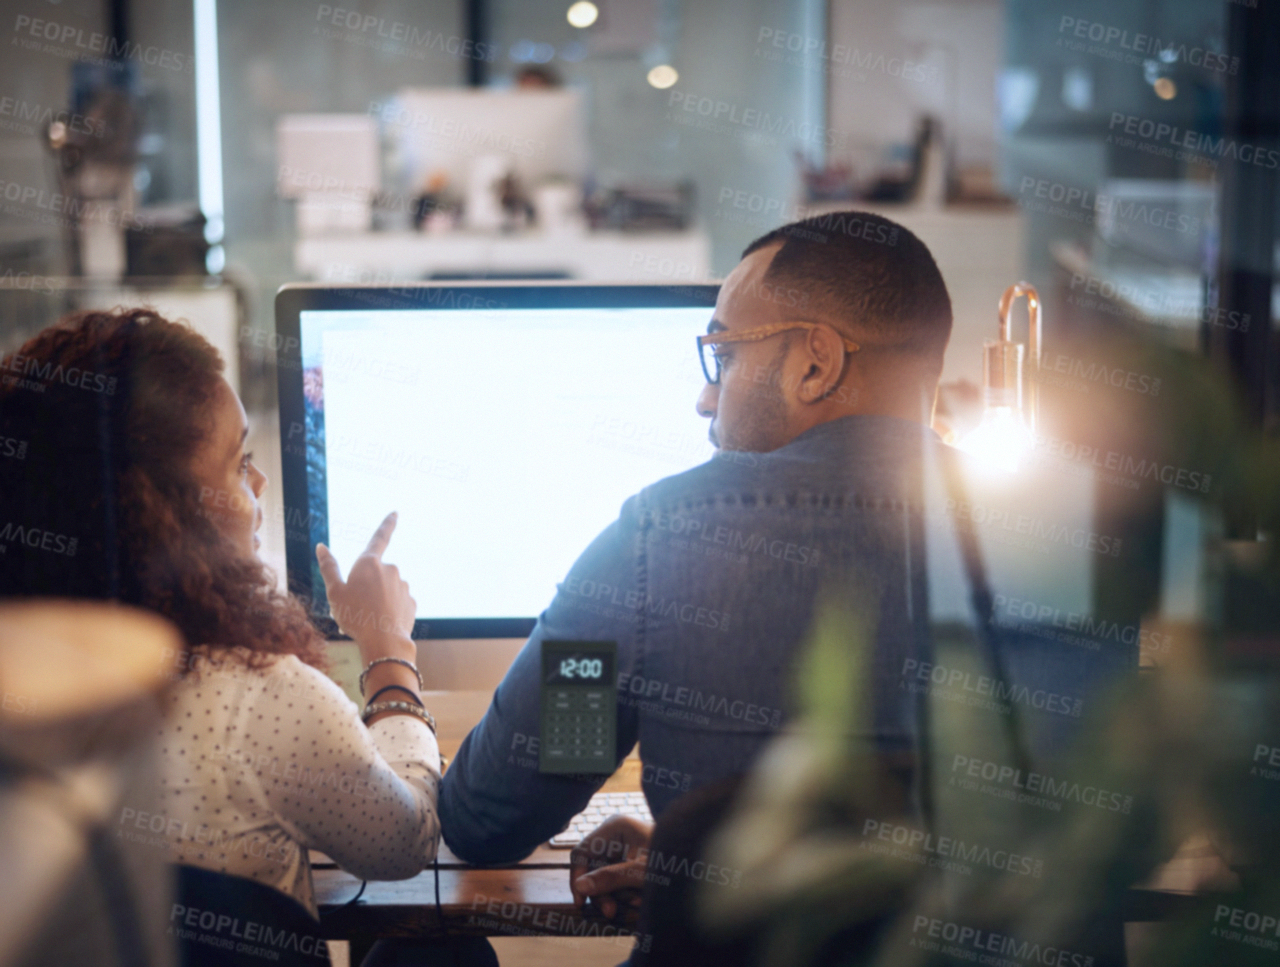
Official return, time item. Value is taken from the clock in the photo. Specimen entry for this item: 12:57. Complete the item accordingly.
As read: 12:00
